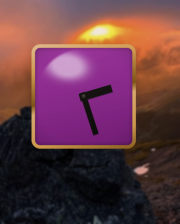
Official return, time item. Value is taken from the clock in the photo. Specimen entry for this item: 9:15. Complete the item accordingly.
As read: 2:27
